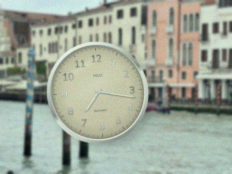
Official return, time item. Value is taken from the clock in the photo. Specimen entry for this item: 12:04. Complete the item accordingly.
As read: 7:17
